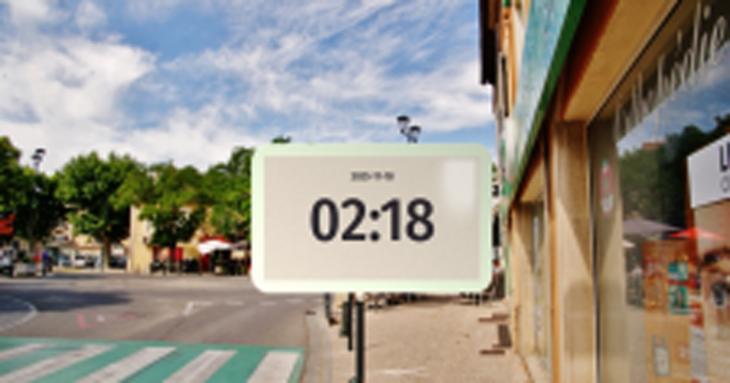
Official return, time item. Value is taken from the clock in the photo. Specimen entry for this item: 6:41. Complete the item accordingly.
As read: 2:18
